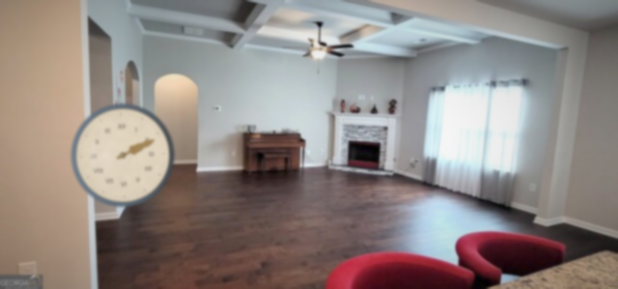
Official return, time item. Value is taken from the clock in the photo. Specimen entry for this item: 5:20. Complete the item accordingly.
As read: 2:11
